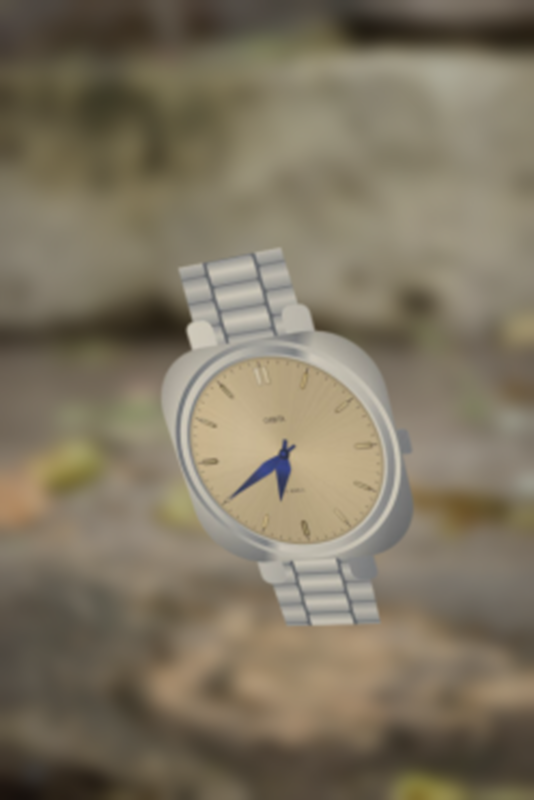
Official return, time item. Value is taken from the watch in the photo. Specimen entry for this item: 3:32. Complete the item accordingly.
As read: 6:40
